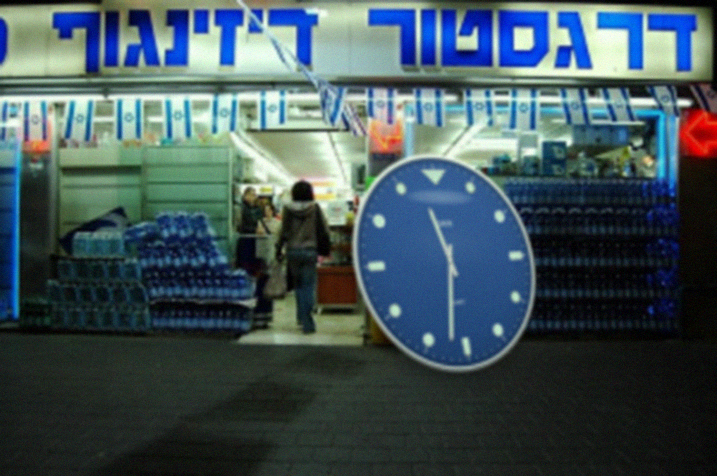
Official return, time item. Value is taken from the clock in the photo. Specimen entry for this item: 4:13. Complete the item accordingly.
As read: 11:32
